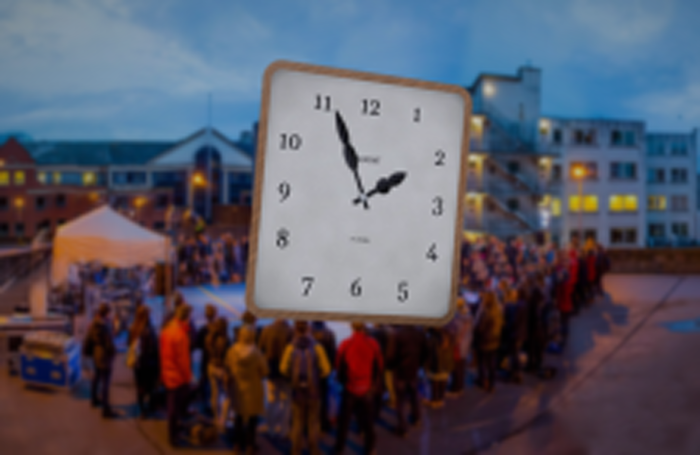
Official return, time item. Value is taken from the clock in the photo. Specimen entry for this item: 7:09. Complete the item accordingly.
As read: 1:56
